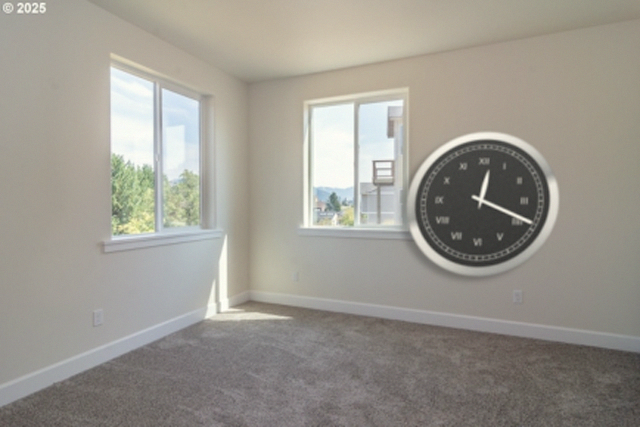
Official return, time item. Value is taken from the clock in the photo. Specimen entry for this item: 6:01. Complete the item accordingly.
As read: 12:19
